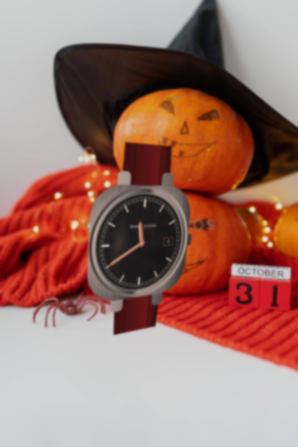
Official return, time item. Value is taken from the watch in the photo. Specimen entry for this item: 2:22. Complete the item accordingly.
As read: 11:40
